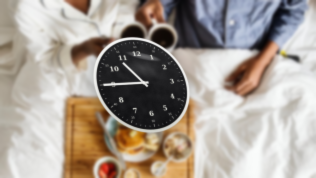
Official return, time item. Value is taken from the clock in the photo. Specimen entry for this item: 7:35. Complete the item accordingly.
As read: 10:45
